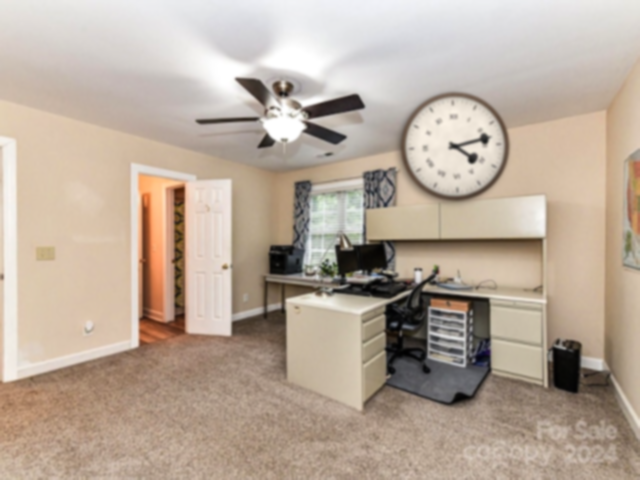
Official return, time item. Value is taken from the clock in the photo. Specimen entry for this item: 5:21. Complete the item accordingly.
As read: 4:13
